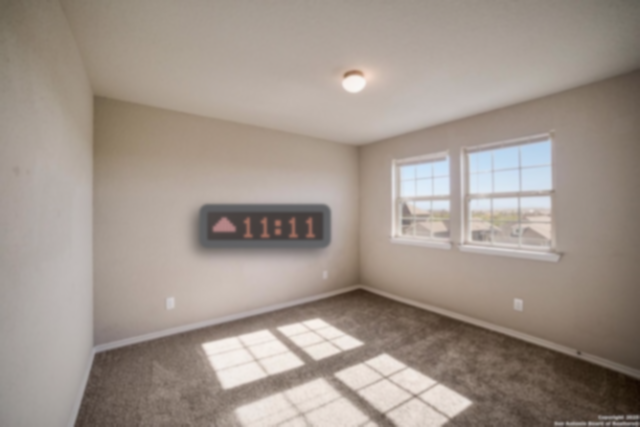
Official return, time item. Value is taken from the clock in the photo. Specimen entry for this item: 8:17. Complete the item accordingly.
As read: 11:11
